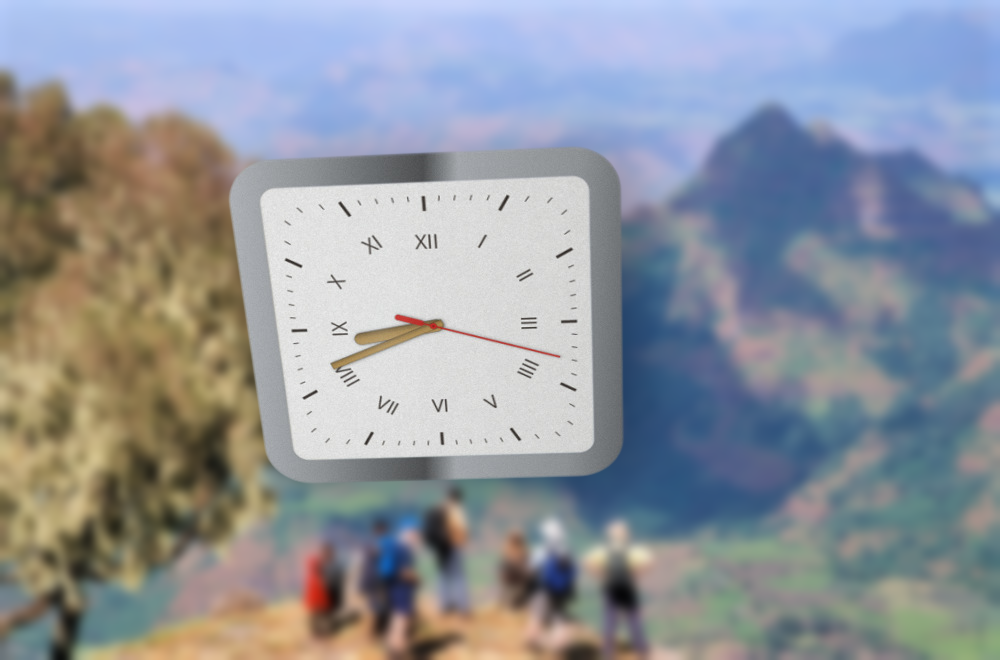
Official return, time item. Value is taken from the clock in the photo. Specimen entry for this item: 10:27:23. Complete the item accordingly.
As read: 8:41:18
